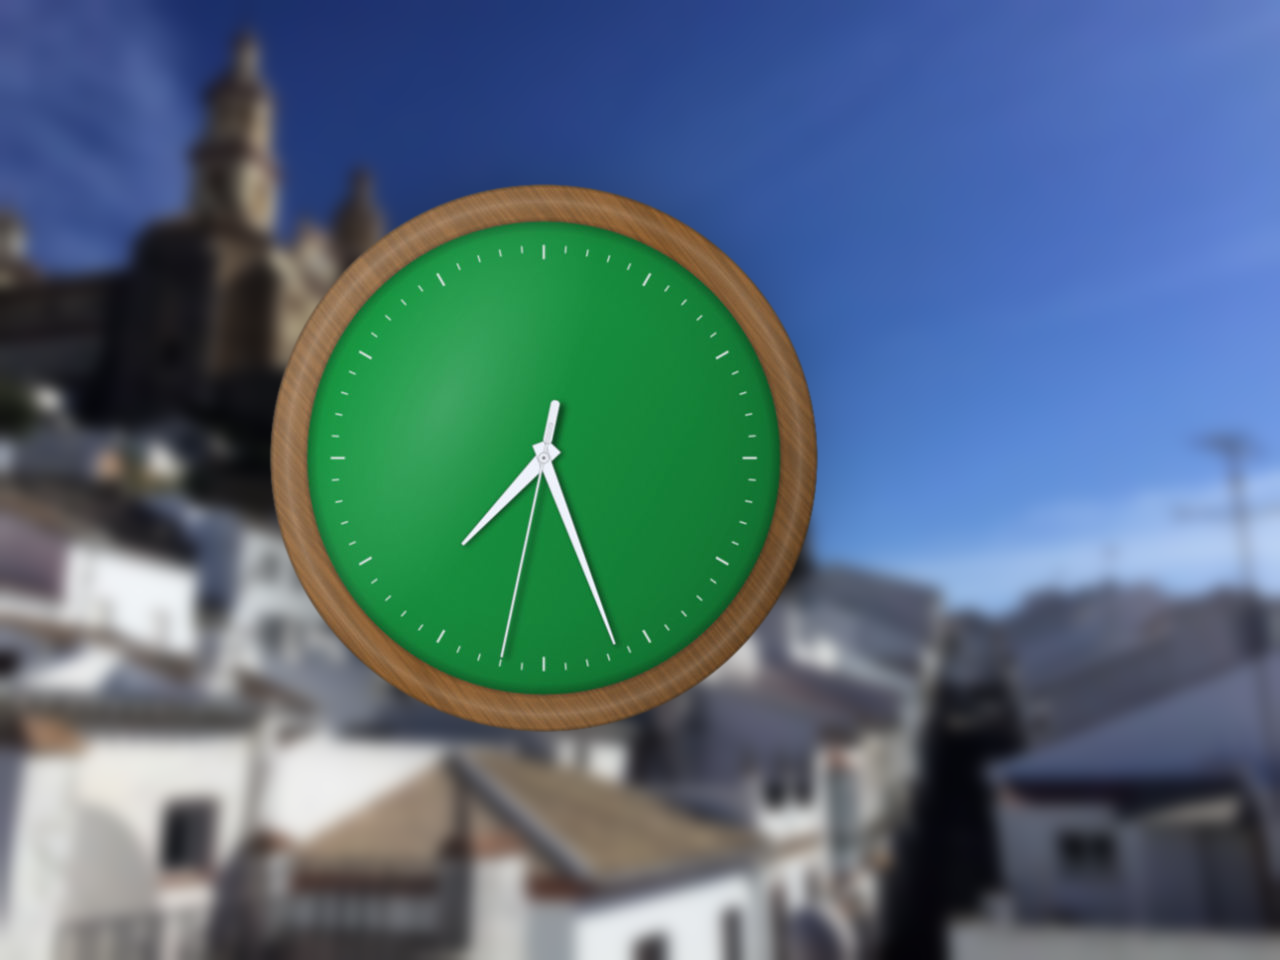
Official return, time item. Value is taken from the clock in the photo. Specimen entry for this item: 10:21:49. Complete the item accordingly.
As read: 7:26:32
